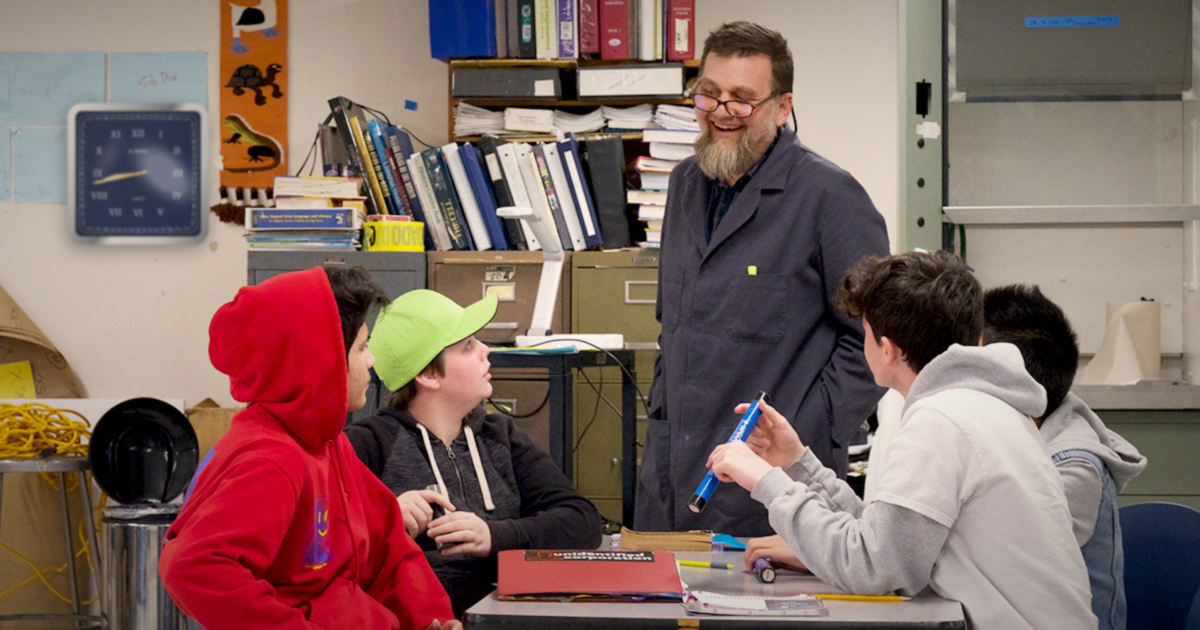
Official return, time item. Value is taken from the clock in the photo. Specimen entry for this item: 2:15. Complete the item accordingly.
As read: 8:43
